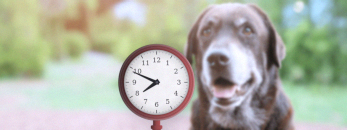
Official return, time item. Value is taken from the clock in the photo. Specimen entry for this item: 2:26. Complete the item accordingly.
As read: 7:49
